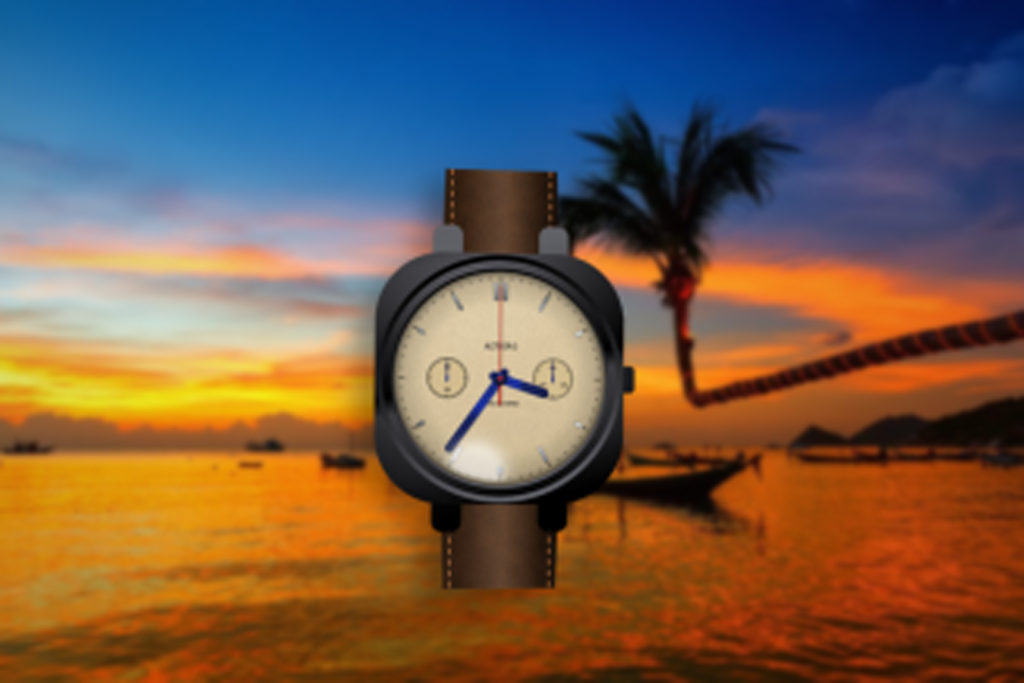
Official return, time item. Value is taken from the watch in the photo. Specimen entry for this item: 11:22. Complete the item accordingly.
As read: 3:36
